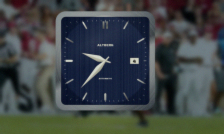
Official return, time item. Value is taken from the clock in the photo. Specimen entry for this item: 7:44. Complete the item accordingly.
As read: 9:37
